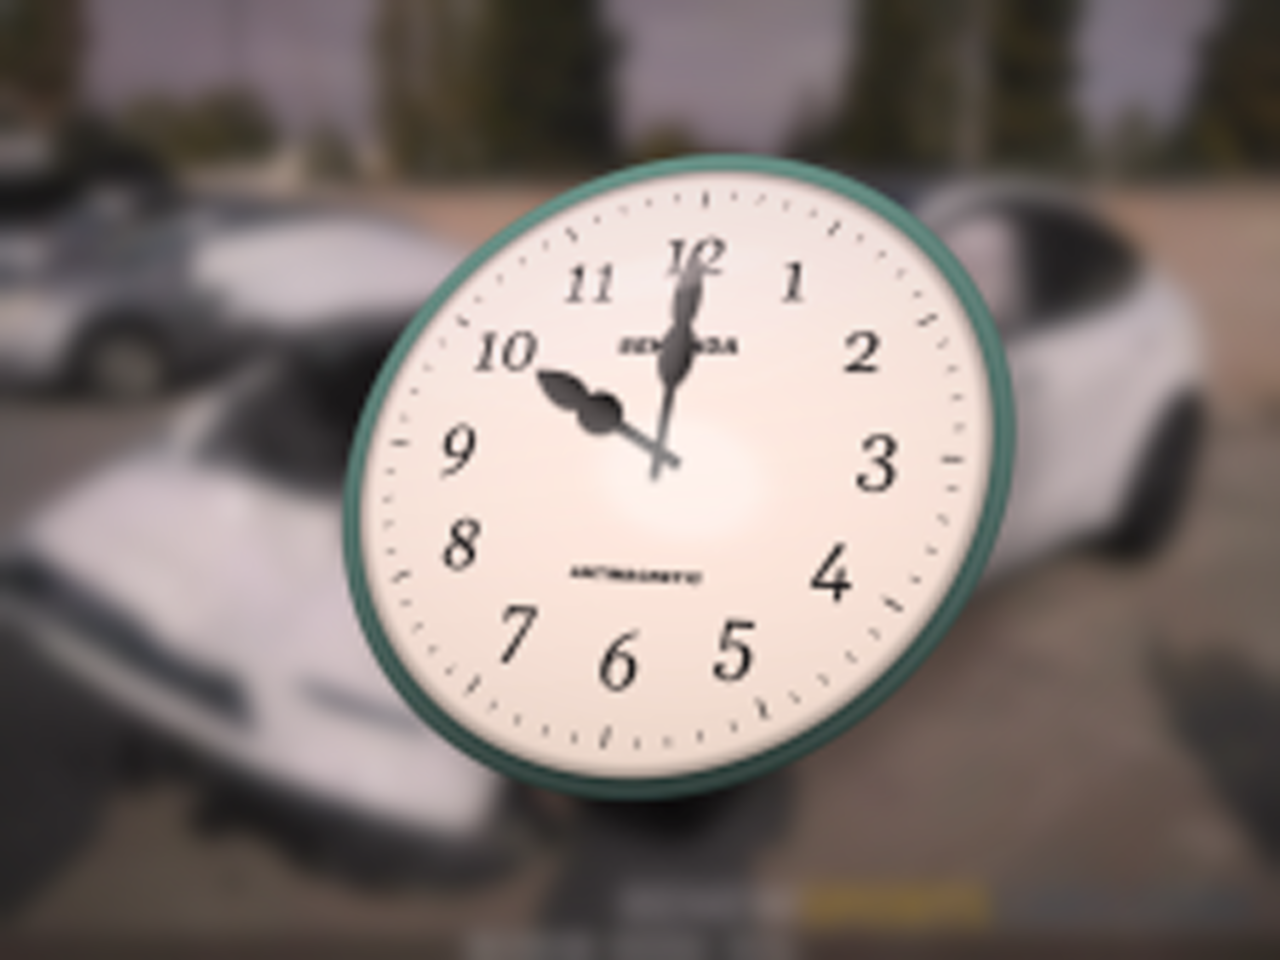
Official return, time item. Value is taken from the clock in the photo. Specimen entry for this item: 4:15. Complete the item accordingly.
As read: 10:00
